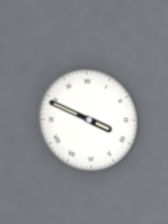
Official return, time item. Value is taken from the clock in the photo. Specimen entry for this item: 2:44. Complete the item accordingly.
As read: 3:49
